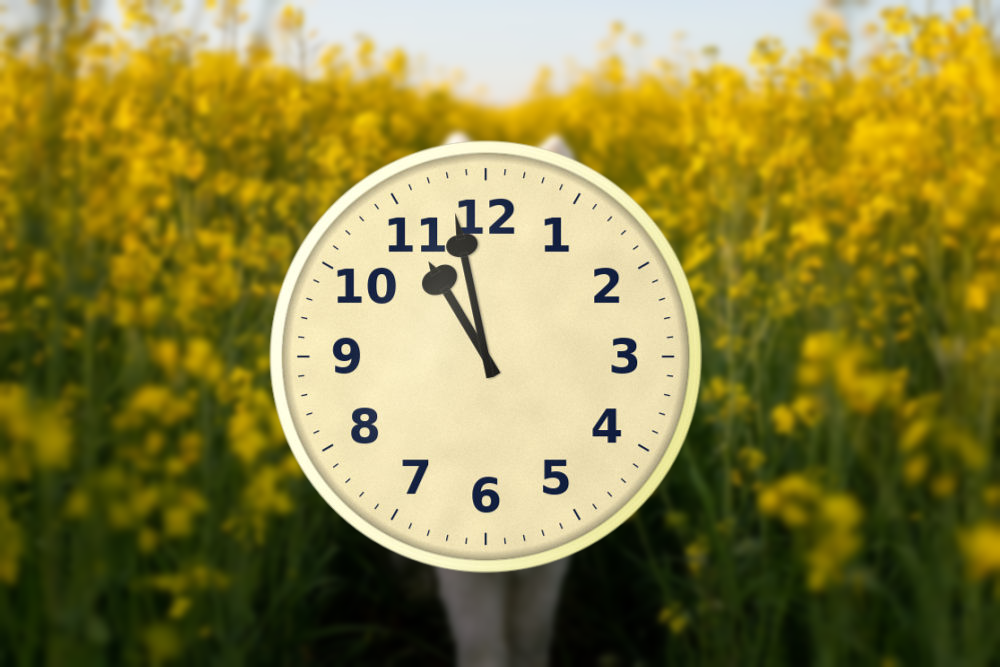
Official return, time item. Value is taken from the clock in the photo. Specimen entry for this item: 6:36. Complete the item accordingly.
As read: 10:58
